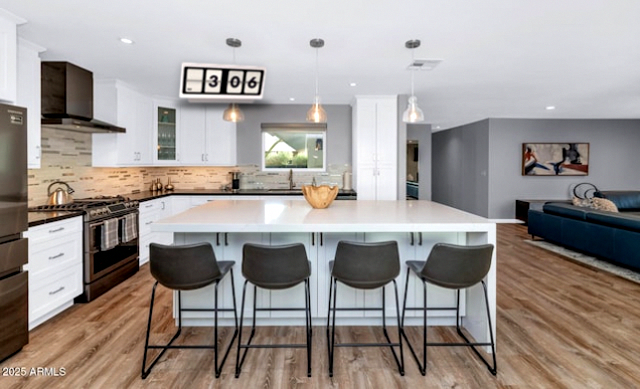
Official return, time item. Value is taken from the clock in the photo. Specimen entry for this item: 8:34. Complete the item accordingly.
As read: 3:06
